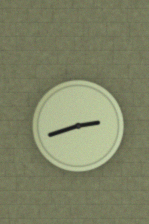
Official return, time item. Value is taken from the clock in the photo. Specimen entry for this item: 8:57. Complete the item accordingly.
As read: 2:42
